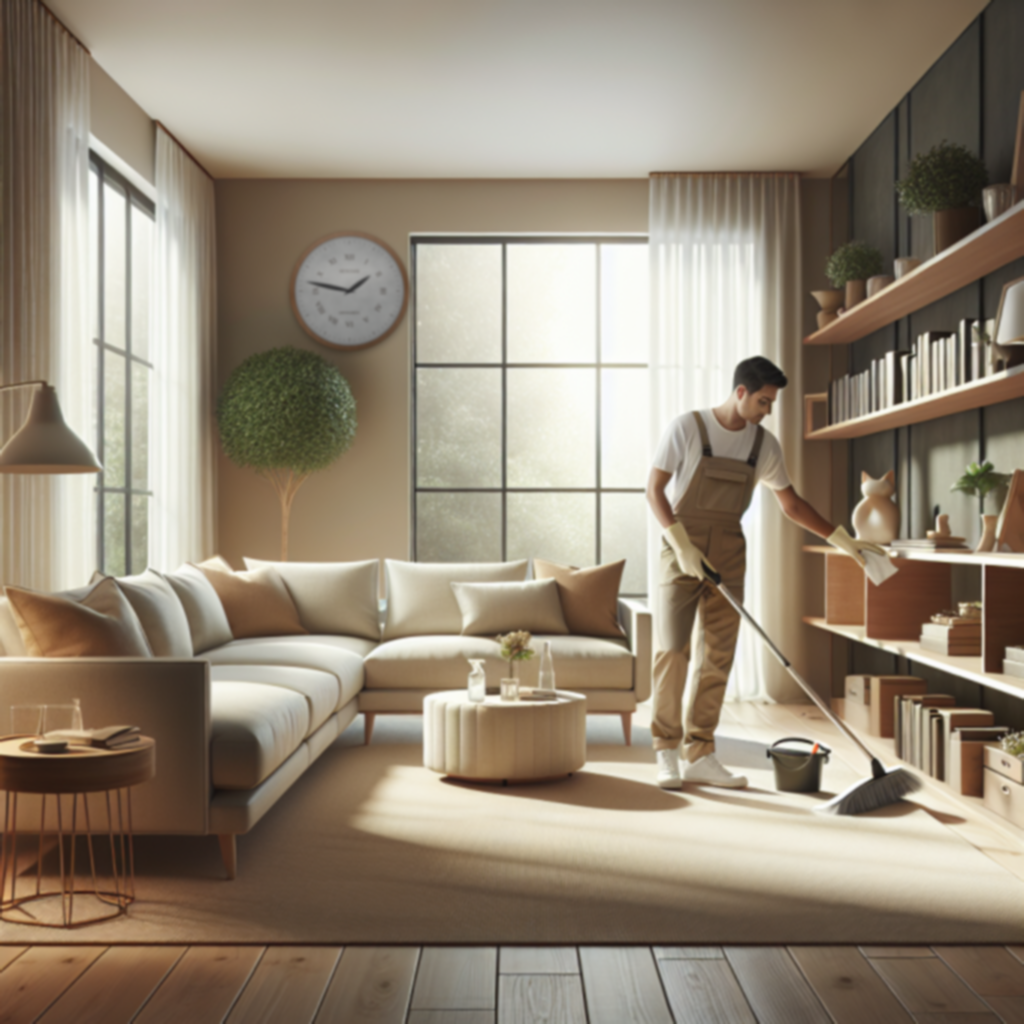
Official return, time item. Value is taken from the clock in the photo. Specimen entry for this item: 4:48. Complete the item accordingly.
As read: 1:47
